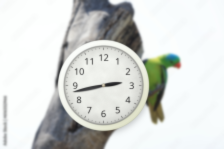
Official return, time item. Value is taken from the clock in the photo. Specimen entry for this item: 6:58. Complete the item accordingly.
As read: 2:43
